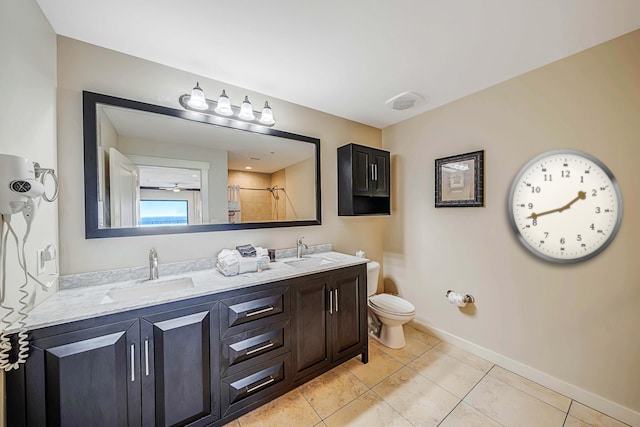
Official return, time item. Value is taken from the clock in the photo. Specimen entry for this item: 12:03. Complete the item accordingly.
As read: 1:42
